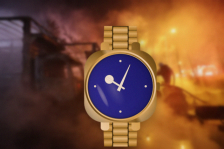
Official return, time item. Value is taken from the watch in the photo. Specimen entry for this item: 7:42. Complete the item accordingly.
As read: 10:04
